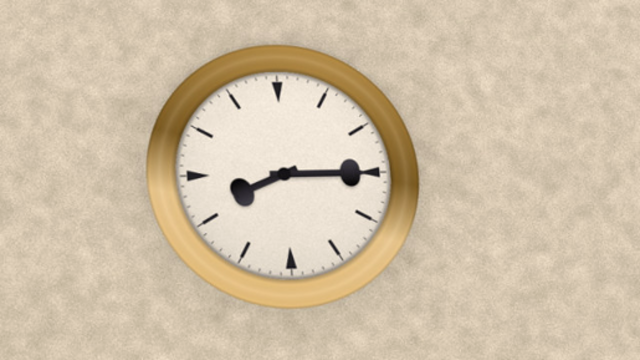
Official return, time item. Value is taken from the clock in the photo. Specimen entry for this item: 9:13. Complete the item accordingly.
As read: 8:15
